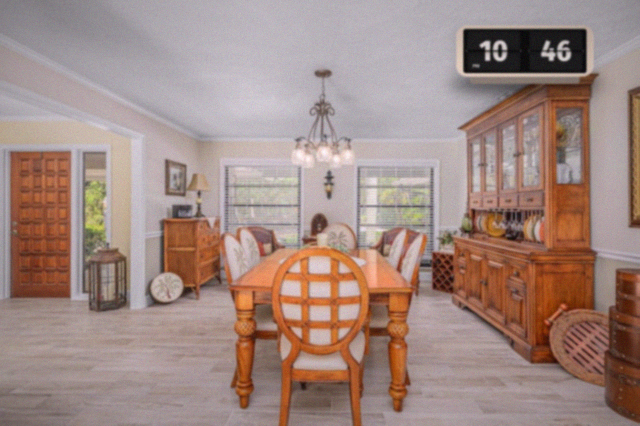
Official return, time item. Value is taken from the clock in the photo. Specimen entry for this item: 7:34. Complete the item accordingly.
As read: 10:46
